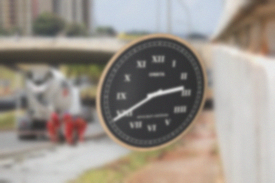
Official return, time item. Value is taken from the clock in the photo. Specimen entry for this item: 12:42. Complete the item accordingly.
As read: 2:40
